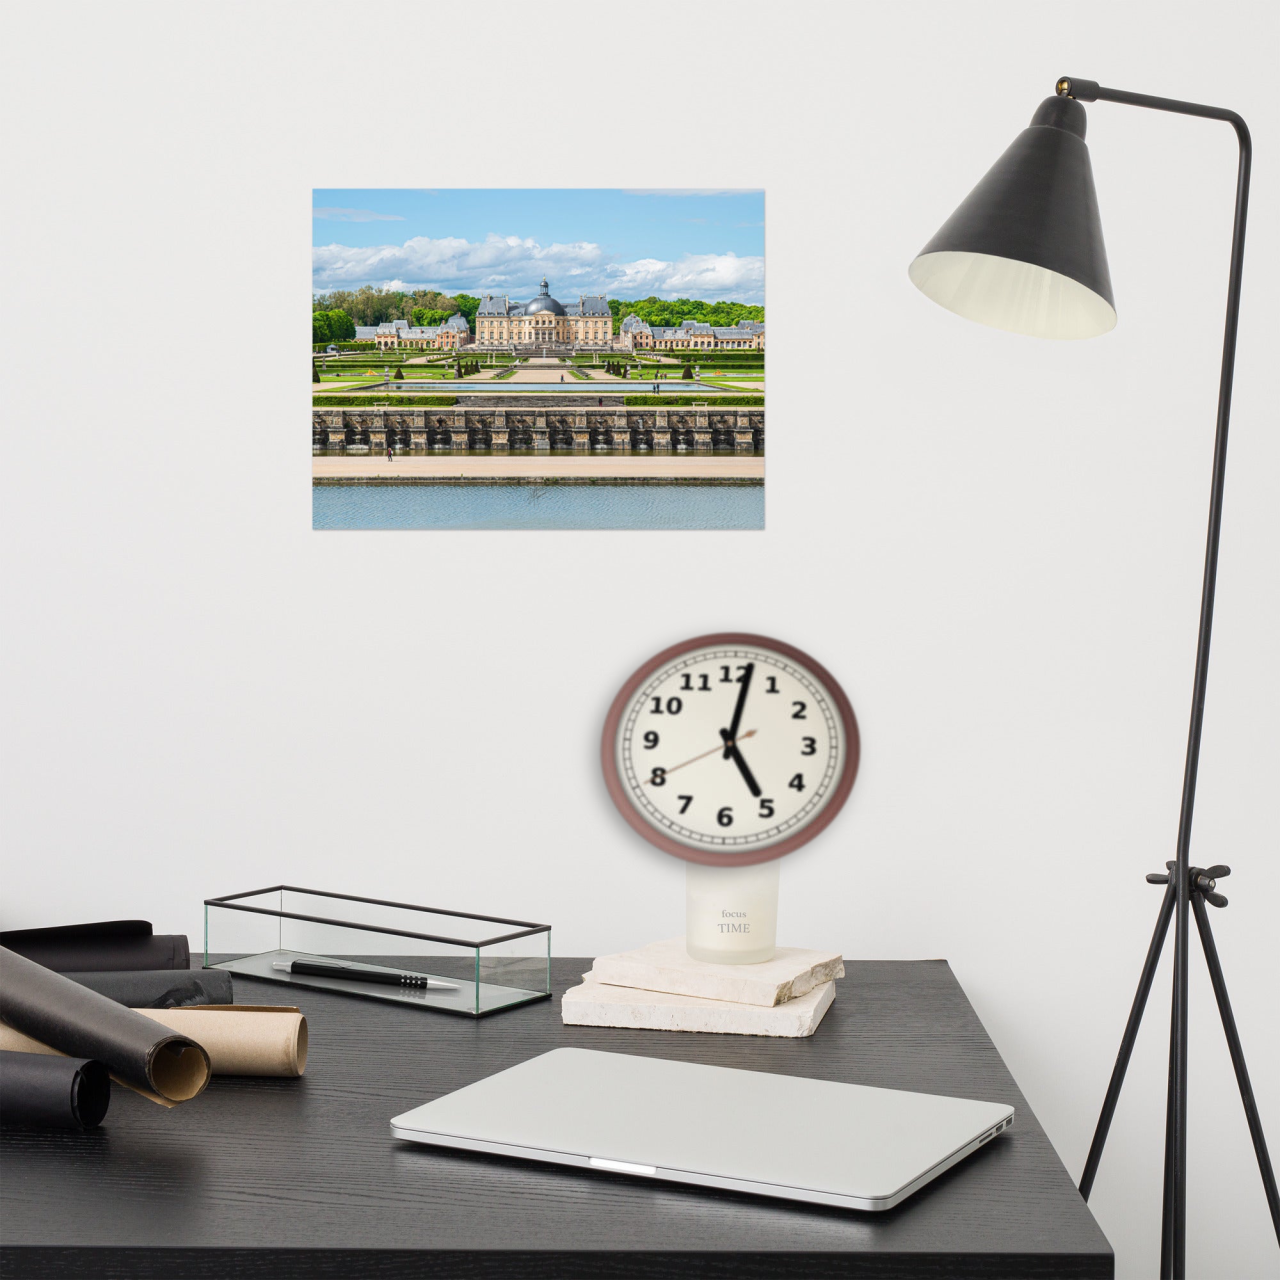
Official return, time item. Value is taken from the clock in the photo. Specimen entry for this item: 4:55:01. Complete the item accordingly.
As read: 5:01:40
